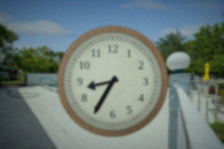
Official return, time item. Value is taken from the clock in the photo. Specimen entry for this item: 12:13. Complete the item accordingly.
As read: 8:35
